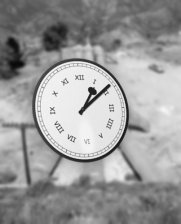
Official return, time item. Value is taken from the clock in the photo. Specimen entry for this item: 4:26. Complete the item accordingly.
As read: 1:09
